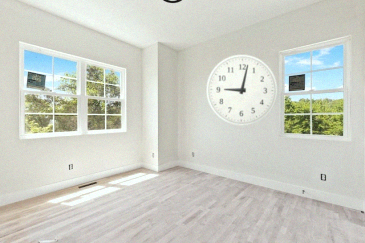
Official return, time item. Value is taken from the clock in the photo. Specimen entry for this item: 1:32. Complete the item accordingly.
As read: 9:02
